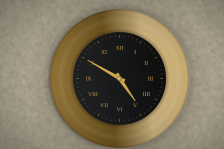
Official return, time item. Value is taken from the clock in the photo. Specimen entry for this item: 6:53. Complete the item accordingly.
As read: 4:50
